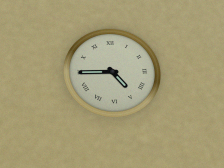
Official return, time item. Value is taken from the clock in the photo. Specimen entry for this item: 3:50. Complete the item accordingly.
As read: 4:45
